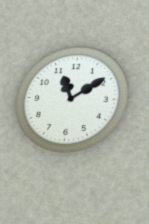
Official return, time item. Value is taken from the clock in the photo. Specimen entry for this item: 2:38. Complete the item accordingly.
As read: 11:09
